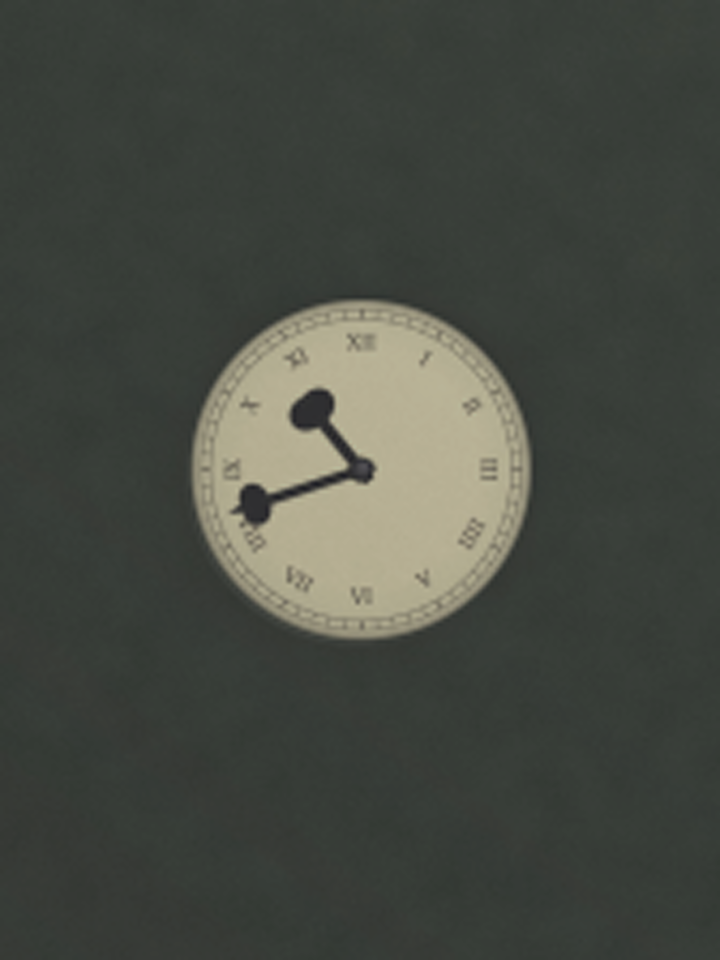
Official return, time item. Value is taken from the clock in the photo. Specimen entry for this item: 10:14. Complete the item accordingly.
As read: 10:42
